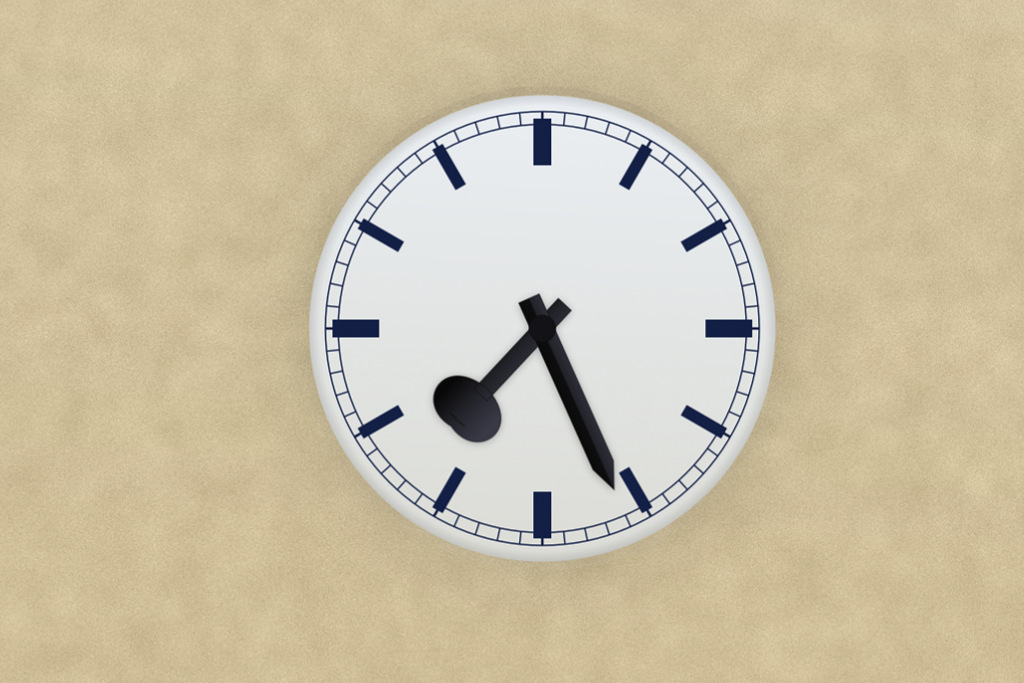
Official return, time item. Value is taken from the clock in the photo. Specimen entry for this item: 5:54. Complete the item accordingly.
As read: 7:26
